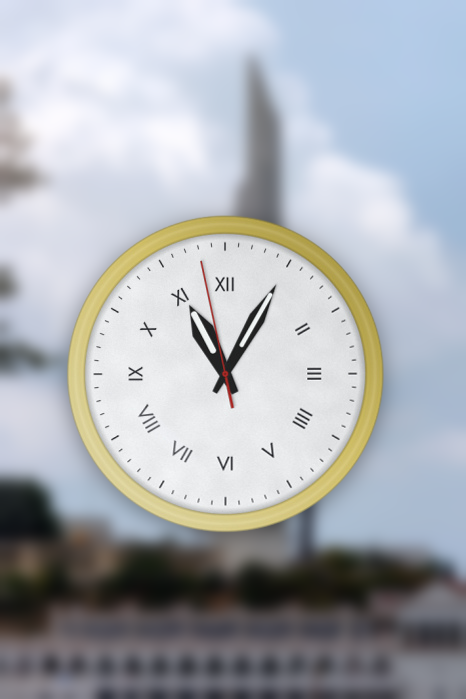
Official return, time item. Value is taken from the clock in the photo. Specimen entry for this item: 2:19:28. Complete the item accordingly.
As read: 11:04:58
